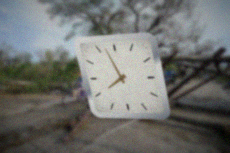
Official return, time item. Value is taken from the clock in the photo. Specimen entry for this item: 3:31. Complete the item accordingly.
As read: 7:57
